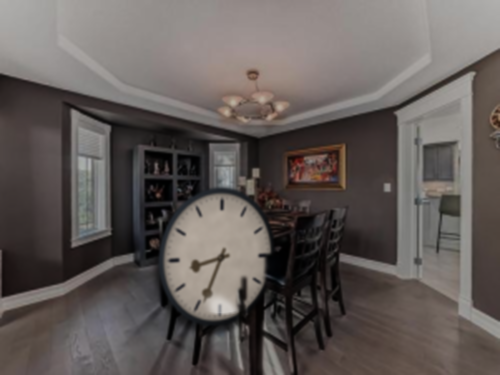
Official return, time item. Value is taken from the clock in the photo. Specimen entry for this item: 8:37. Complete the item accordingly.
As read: 8:34
